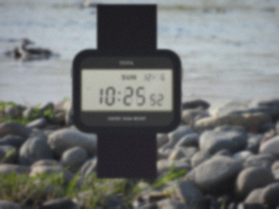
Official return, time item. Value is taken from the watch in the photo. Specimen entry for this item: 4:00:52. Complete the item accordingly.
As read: 10:25:52
